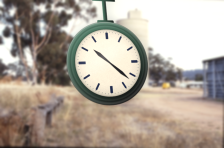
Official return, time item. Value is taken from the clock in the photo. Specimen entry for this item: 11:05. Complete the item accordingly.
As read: 10:22
